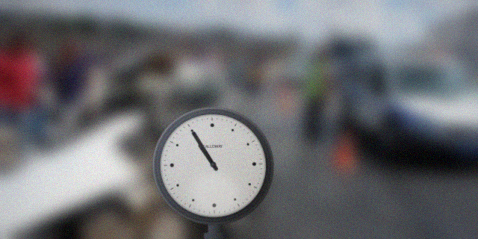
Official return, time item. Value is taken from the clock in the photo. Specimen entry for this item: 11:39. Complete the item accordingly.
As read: 10:55
